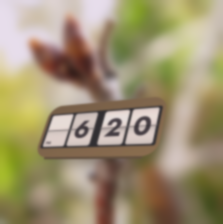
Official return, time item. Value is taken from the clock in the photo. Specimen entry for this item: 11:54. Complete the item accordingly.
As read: 6:20
